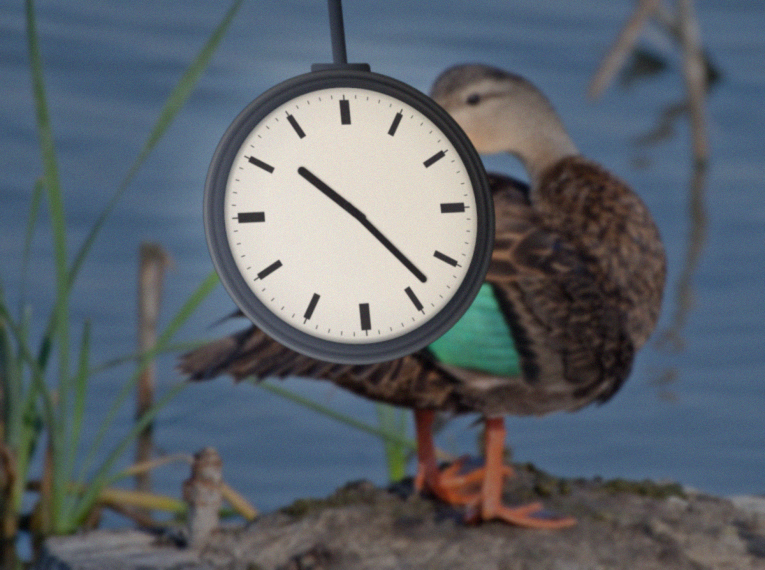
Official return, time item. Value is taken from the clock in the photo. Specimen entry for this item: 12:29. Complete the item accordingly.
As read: 10:23
